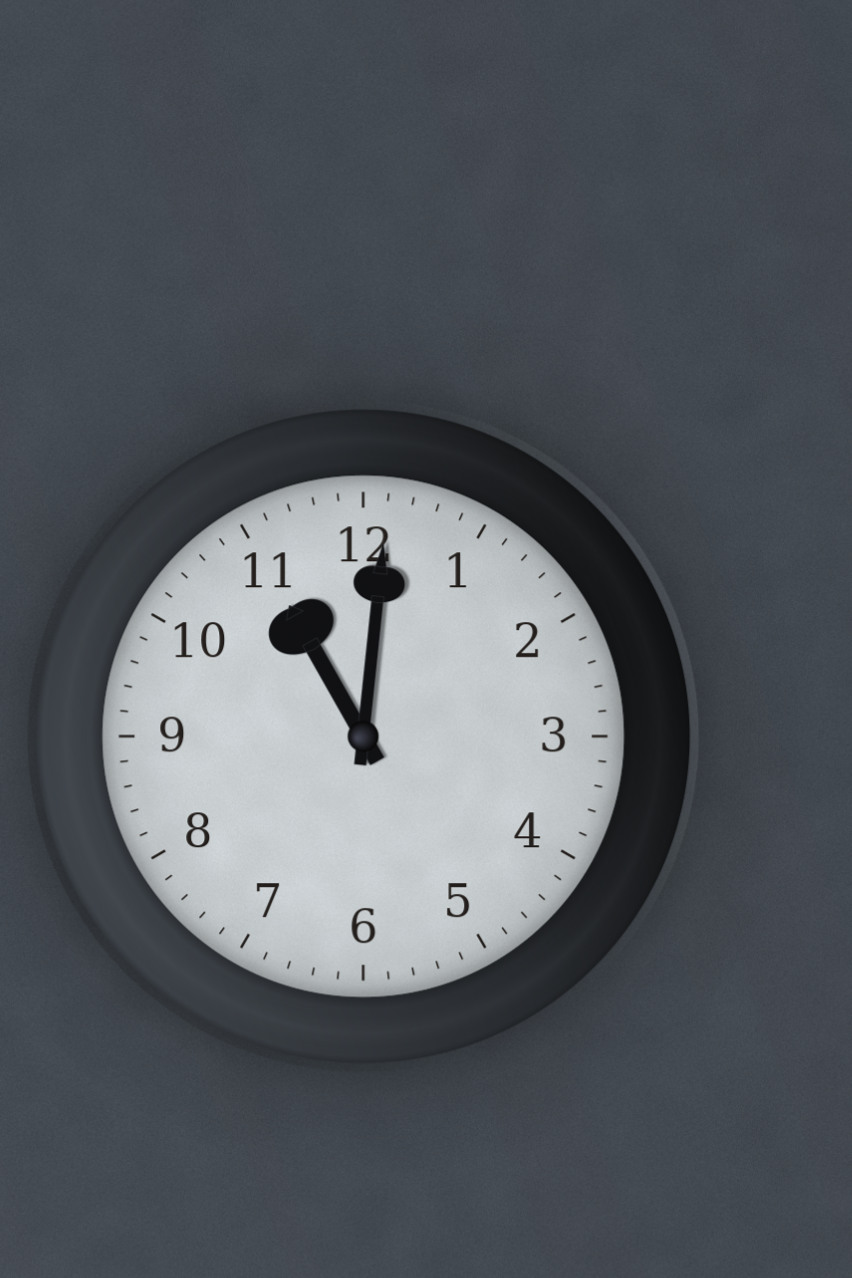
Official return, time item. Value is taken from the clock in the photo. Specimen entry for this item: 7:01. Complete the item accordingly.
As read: 11:01
